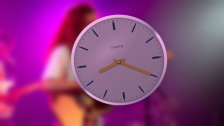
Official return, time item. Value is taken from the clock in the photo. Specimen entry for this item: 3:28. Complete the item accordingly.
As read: 8:20
